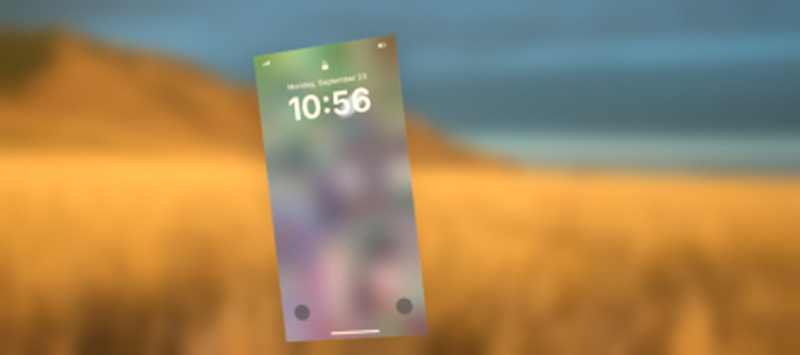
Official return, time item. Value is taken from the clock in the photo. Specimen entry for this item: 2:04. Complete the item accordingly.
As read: 10:56
